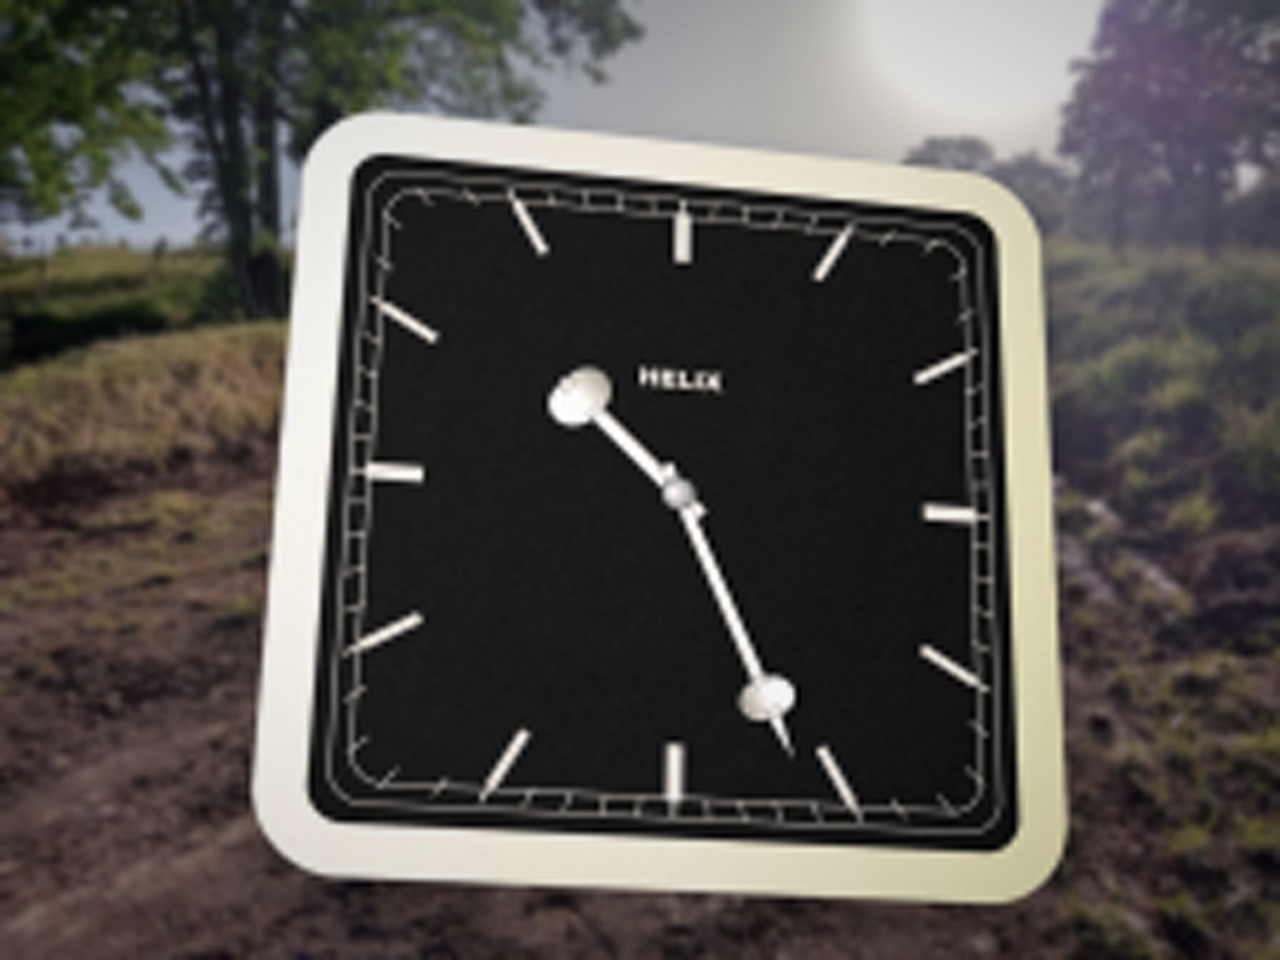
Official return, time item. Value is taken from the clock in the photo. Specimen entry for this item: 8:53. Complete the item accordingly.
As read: 10:26
